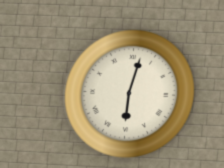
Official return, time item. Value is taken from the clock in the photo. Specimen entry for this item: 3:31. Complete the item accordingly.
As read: 6:02
